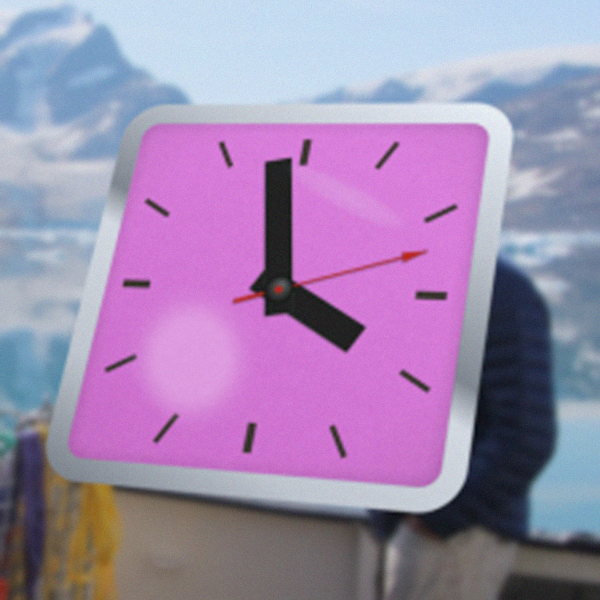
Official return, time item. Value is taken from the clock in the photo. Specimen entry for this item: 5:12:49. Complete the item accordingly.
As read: 3:58:12
